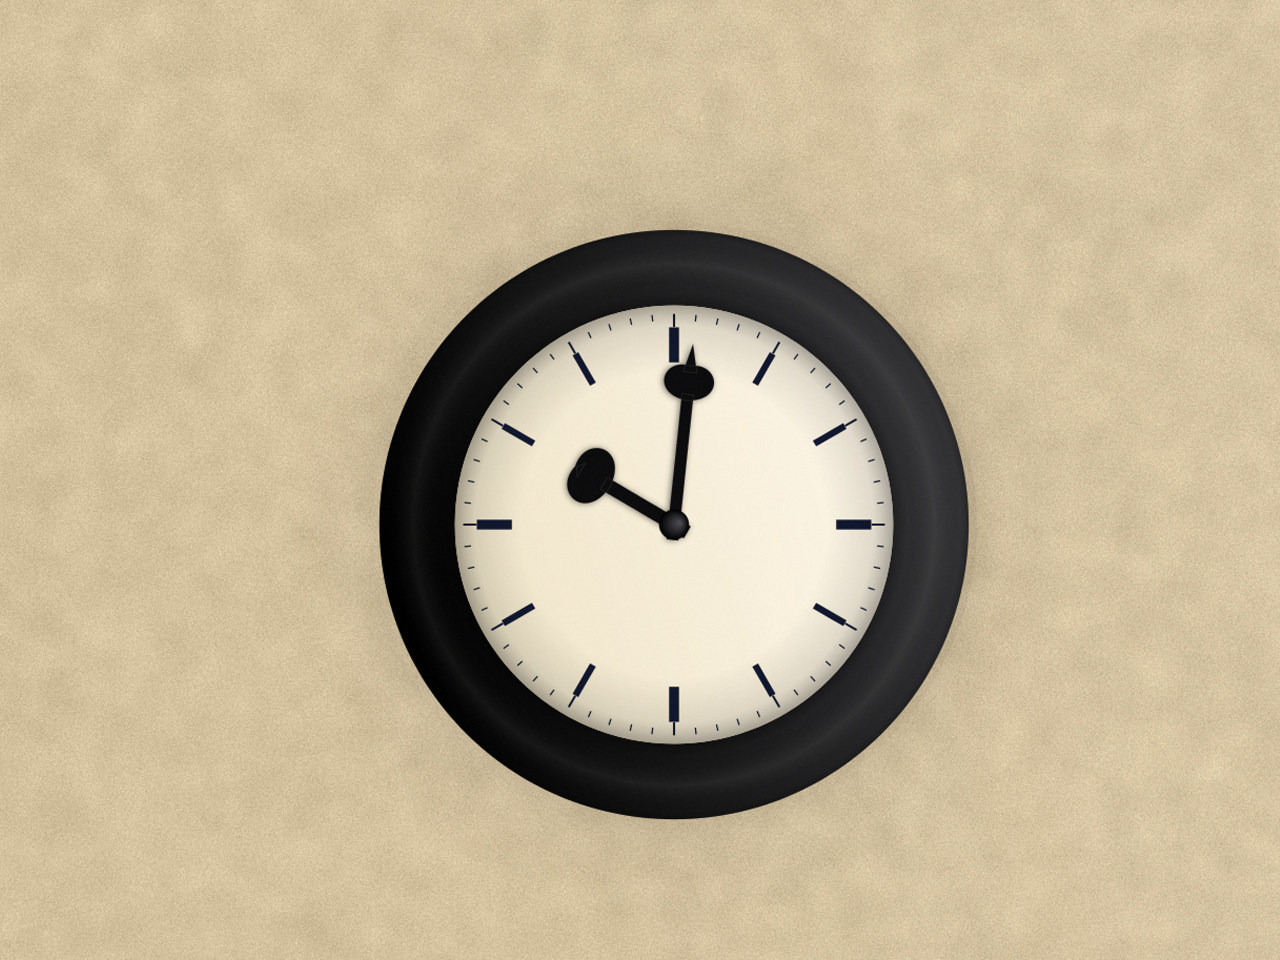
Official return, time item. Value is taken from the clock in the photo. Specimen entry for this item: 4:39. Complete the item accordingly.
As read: 10:01
